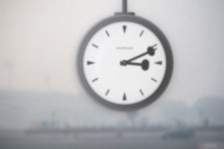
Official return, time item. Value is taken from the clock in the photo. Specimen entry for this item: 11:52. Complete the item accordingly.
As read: 3:11
